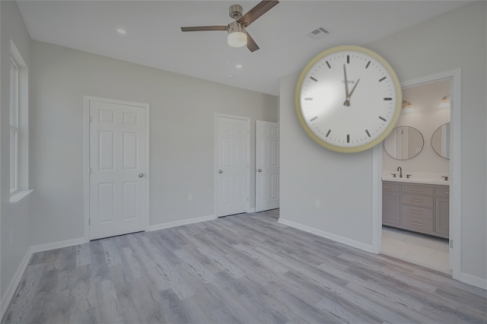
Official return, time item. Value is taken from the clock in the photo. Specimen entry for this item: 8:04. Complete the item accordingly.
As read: 12:59
